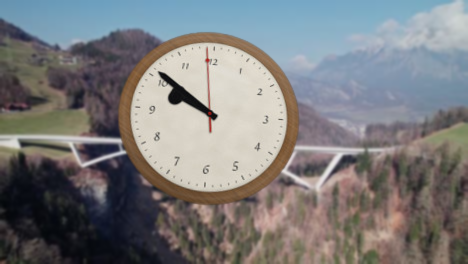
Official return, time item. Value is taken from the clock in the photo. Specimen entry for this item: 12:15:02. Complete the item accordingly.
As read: 9:50:59
